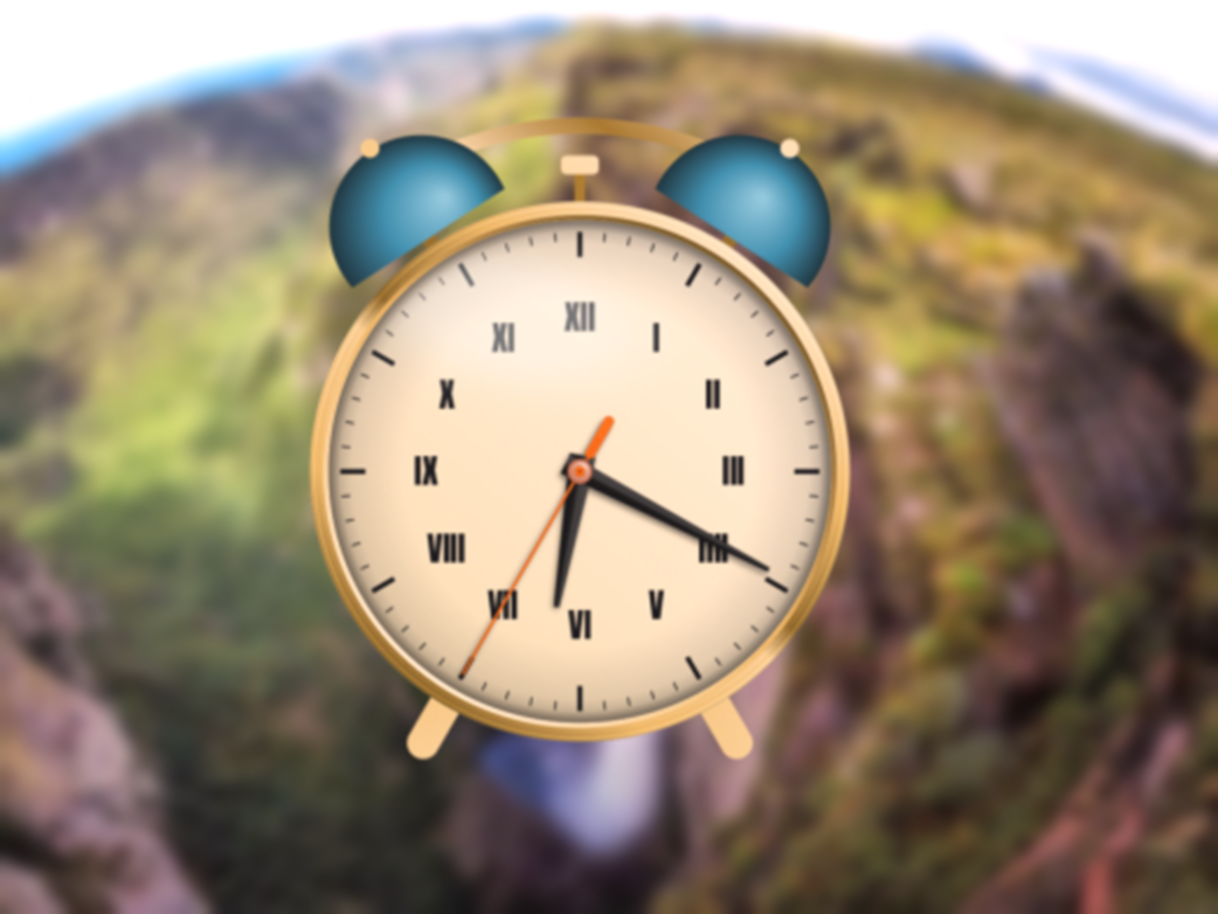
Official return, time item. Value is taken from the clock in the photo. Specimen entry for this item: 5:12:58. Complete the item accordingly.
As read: 6:19:35
